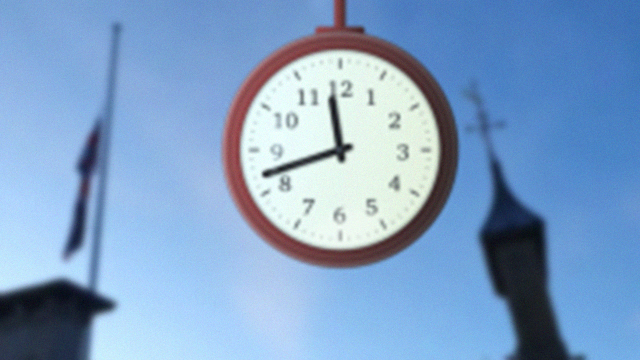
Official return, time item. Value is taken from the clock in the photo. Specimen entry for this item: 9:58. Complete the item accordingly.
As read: 11:42
